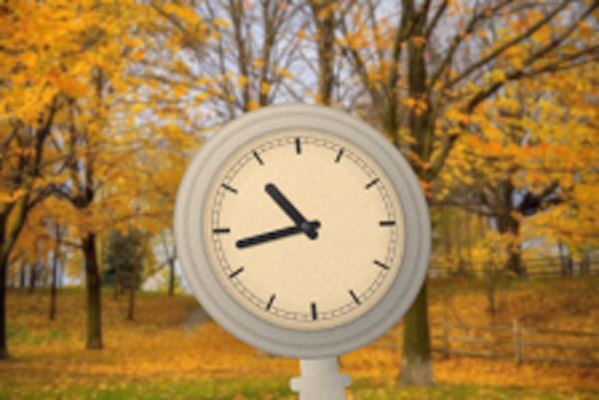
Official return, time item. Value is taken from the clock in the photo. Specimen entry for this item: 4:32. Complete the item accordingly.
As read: 10:43
